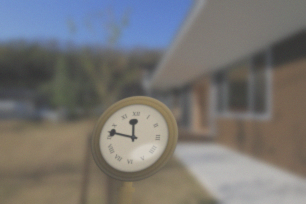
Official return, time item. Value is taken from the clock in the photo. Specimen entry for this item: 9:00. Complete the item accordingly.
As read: 11:47
